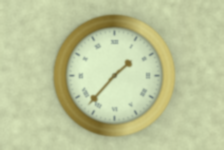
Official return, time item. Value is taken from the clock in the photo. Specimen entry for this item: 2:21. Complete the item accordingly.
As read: 1:37
